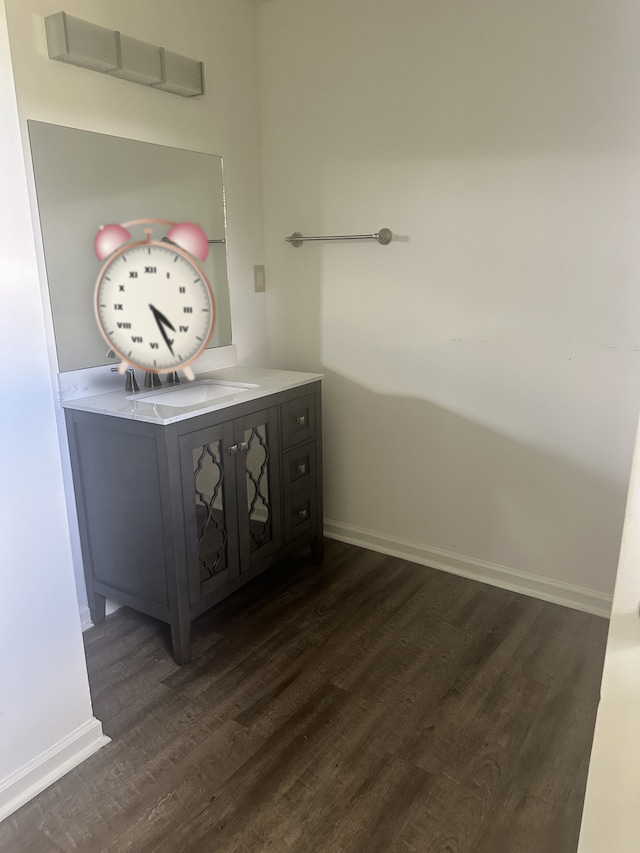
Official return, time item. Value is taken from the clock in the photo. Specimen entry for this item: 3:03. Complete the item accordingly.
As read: 4:26
